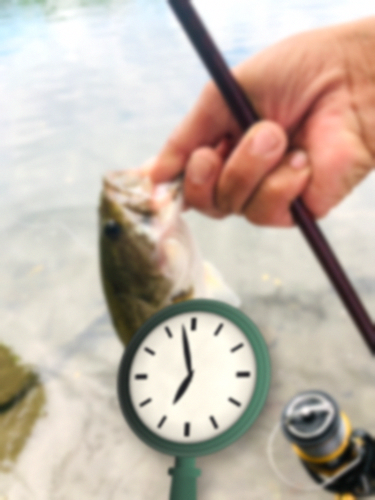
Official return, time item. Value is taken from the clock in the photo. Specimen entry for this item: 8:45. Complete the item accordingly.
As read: 6:58
